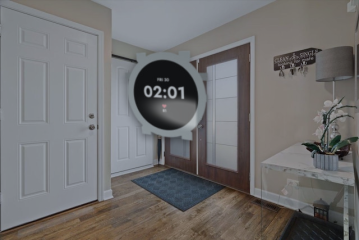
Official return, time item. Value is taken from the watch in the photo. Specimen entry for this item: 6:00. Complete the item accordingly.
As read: 2:01
